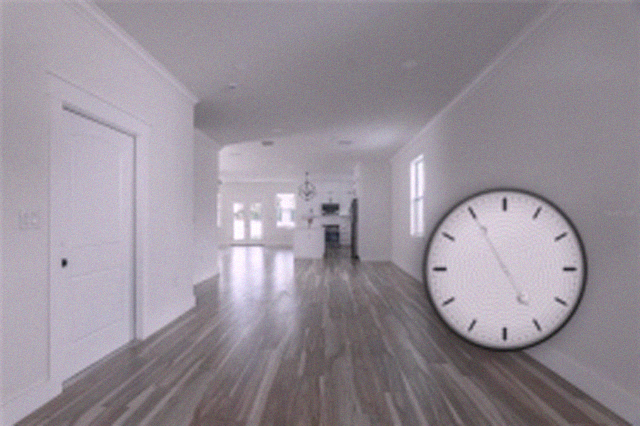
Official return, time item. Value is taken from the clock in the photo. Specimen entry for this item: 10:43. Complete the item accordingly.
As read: 4:55
